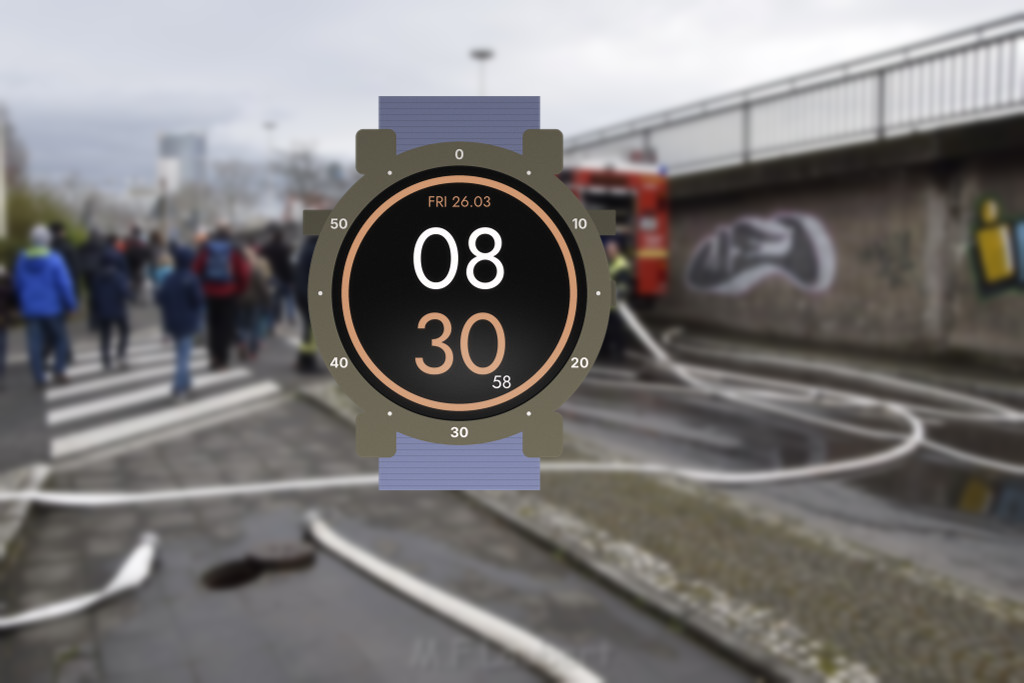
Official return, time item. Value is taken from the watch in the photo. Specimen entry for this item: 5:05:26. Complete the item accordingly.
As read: 8:30:58
